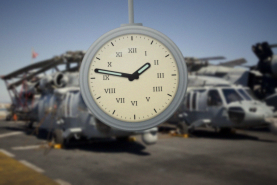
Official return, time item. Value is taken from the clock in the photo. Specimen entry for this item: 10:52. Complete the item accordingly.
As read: 1:47
